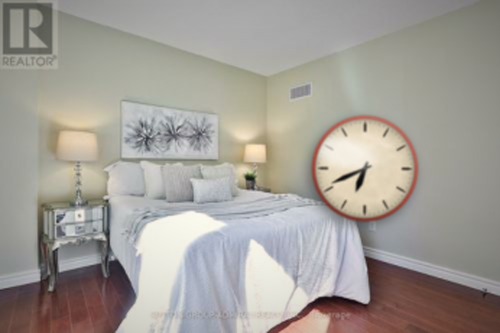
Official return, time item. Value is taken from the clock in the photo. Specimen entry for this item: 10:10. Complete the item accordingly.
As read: 6:41
